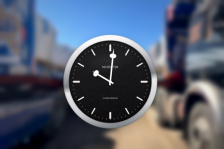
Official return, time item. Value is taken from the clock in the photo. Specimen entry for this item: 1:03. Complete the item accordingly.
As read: 10:01
